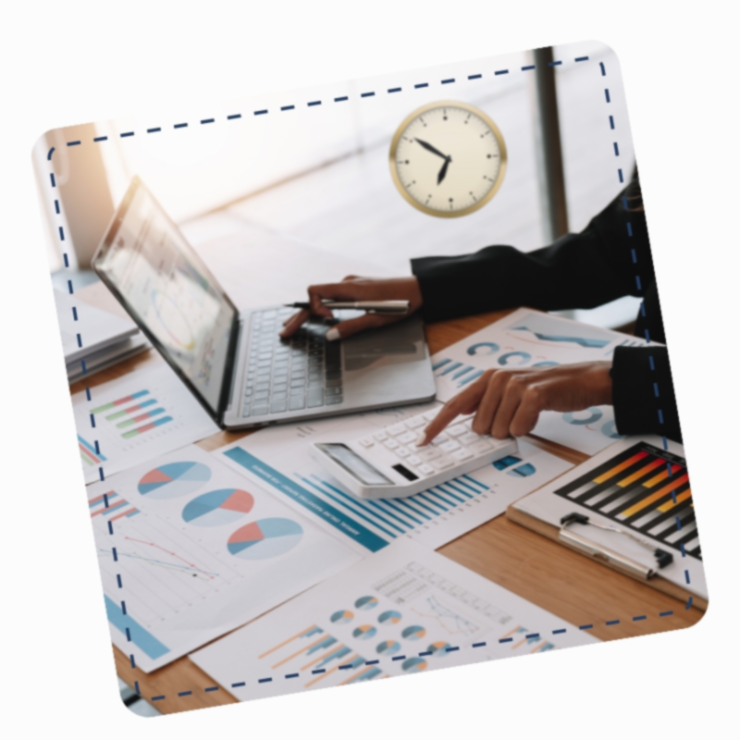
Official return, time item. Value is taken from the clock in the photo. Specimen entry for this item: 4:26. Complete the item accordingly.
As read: 6:51
